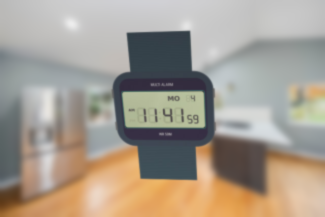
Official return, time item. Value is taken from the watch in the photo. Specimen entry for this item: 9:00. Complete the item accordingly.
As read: 11:41
